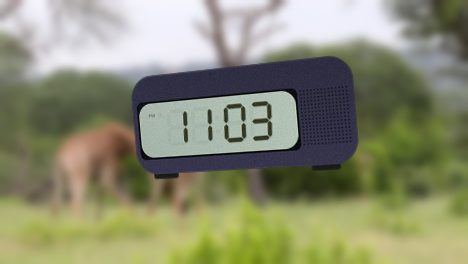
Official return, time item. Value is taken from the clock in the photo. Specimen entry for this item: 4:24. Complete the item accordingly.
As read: 11:03
